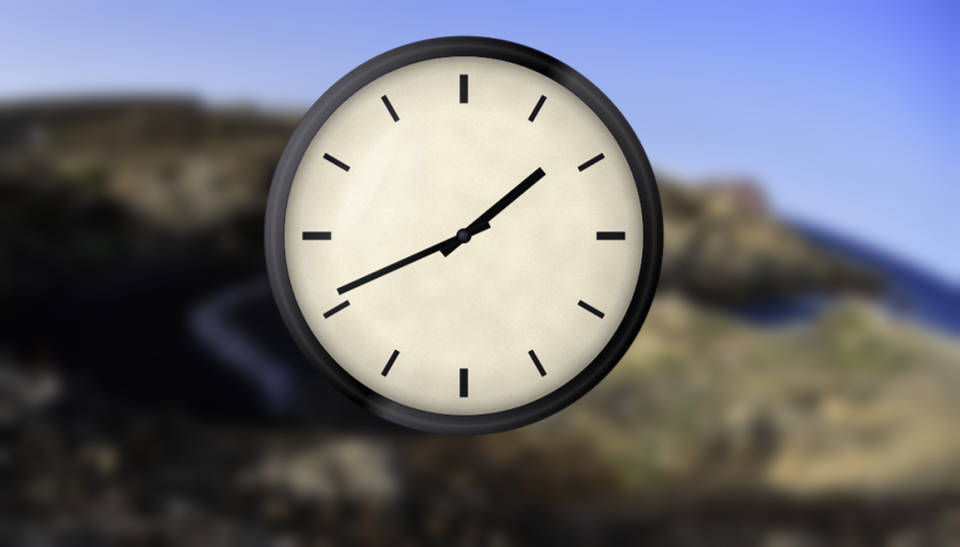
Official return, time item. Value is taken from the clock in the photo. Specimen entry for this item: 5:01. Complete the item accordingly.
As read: 1:41
